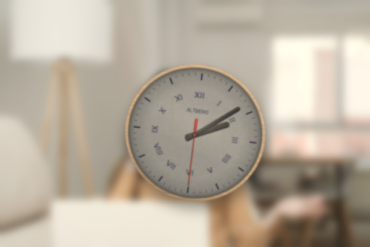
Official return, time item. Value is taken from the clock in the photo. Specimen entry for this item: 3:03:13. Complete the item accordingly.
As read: 2:08:30
